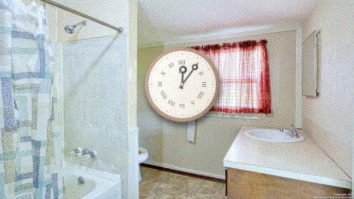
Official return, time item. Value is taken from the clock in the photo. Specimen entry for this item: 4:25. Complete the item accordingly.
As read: 12:06
